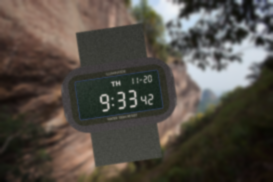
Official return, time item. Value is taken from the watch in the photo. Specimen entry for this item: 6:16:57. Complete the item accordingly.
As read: 9:33:42
